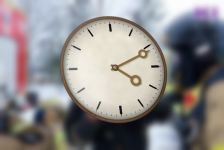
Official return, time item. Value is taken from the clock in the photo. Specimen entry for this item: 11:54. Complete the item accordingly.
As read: 4:11
